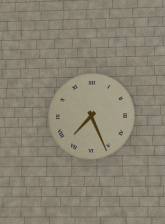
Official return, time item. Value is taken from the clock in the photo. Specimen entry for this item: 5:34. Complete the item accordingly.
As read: 7:26
